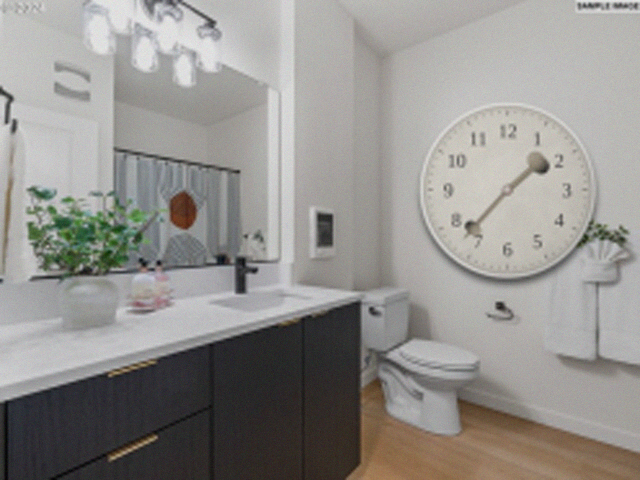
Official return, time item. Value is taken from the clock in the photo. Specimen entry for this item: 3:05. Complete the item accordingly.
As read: 1:37
